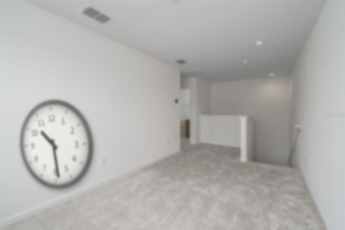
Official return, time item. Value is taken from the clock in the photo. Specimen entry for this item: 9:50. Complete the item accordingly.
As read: 10:29
